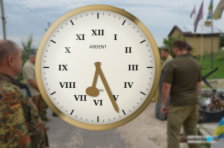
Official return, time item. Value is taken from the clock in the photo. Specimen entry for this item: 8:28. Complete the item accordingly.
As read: 6:26
